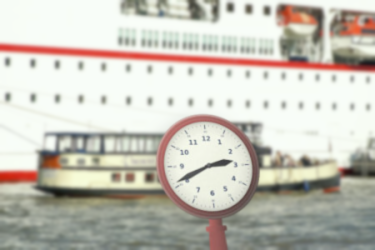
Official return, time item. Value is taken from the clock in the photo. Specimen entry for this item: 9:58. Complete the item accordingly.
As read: 2:41
